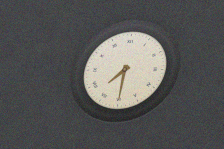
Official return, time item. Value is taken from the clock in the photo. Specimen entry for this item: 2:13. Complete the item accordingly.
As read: 7:30
